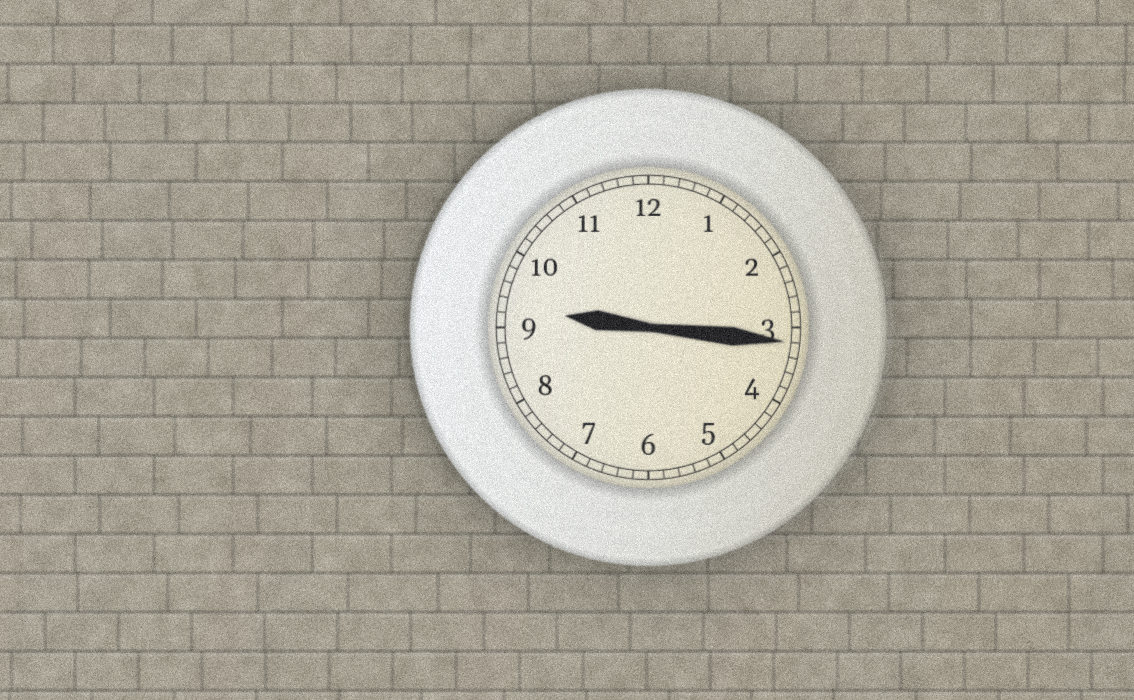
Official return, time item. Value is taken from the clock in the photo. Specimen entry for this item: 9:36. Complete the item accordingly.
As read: 9:16
